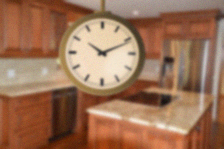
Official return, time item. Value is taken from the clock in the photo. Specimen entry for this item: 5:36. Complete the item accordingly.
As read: 10:11
